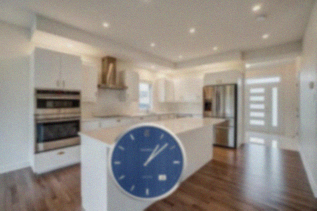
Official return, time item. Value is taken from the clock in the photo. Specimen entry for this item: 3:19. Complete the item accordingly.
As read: 1:08
